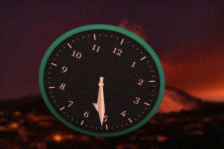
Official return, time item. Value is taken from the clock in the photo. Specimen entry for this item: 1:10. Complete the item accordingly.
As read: 5:26
